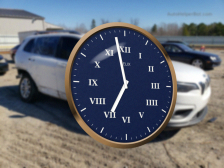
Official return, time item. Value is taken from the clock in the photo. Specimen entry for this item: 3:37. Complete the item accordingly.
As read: 6:58
